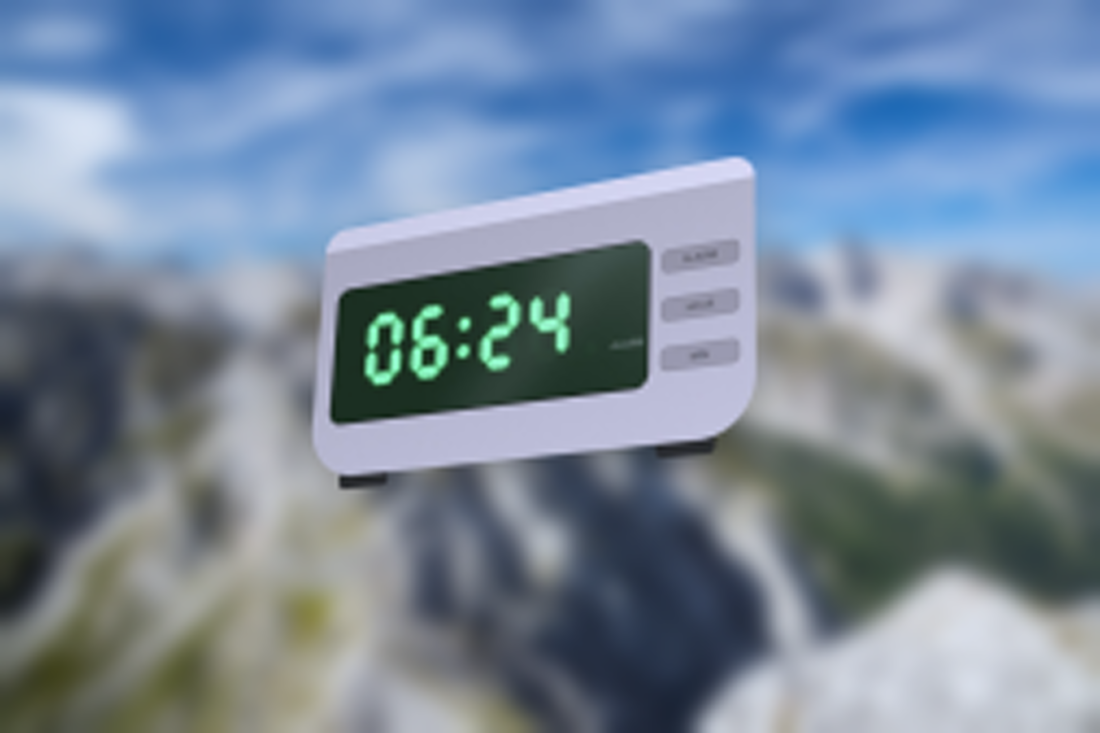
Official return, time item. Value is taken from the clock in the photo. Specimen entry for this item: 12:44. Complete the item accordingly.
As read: 6:24
